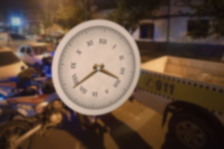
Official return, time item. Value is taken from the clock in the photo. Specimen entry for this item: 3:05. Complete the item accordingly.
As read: 3:38
